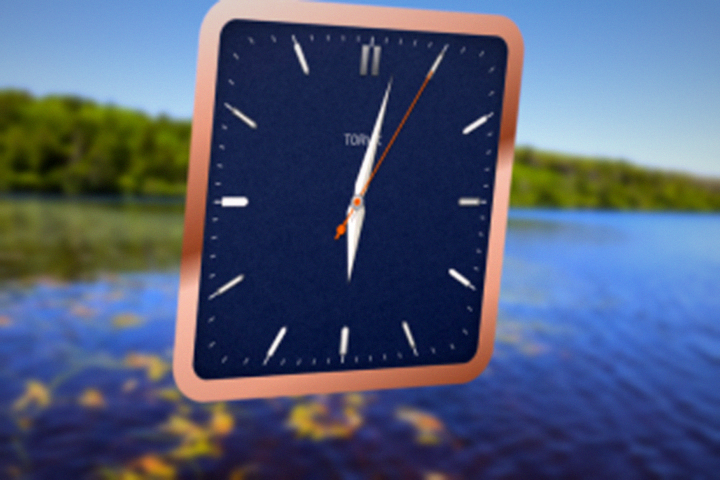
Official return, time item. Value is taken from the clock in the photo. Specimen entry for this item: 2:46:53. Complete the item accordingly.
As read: 6:02:05
